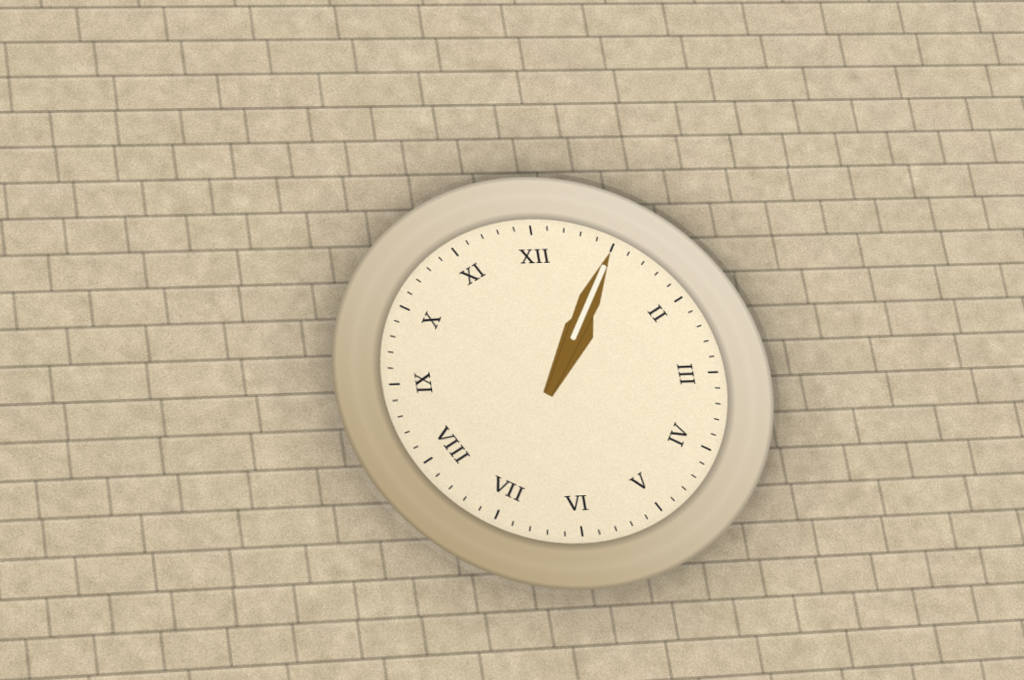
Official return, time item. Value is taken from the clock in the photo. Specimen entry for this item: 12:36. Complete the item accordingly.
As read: 1:05
